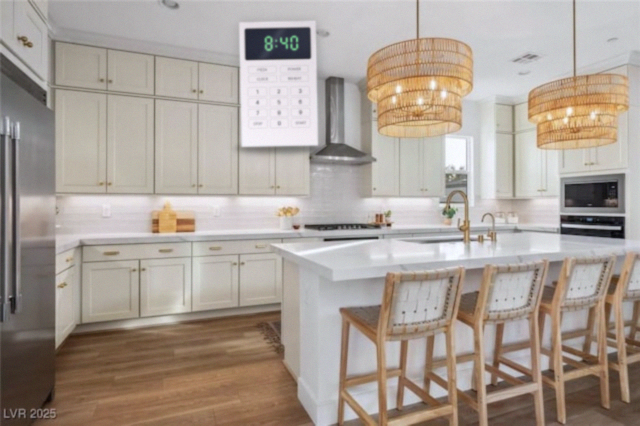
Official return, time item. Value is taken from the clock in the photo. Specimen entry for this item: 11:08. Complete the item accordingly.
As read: 8:40
